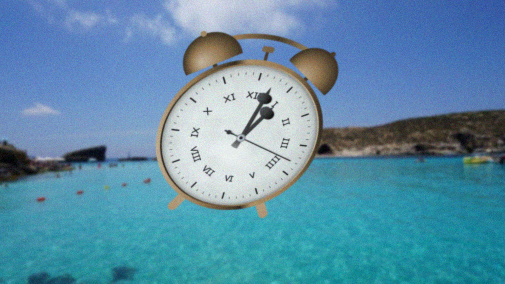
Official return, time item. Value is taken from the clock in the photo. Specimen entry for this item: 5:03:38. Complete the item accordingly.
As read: 1:02:18
